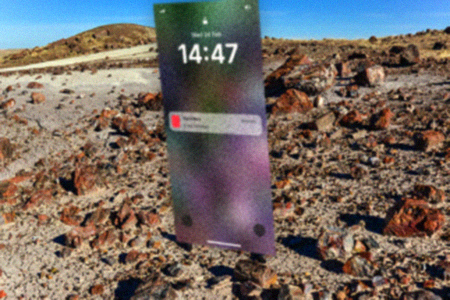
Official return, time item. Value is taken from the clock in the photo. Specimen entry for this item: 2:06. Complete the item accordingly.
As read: 14:47
